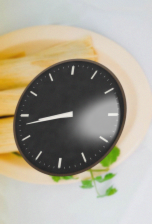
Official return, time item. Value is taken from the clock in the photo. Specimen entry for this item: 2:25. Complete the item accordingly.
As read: 8:43
